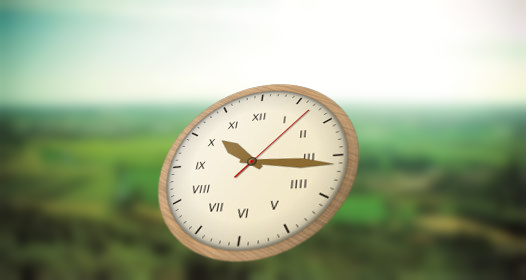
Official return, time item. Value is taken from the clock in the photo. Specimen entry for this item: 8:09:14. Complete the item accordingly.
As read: 10:16:07
